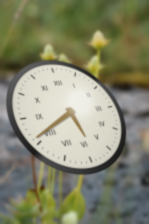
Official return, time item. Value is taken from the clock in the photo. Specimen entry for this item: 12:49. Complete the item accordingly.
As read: 5:41
